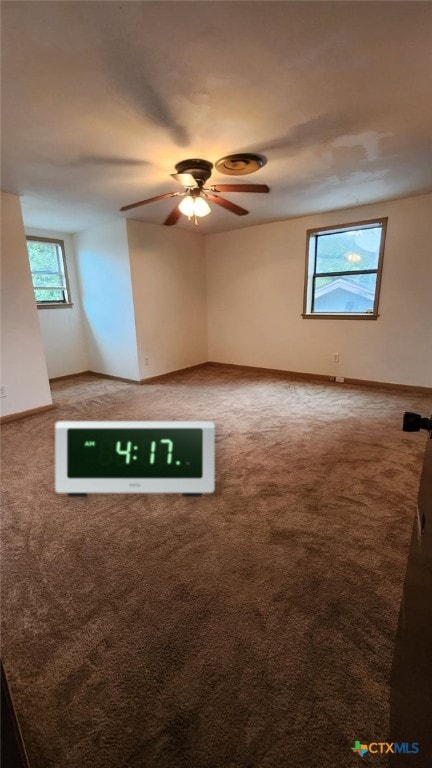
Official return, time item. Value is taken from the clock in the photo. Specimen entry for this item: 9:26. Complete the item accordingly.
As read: 4:17
